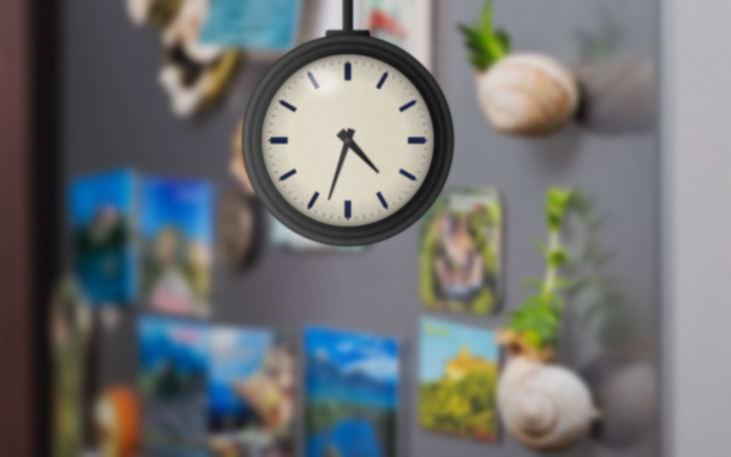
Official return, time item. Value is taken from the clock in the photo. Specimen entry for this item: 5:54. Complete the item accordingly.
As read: 4:33
